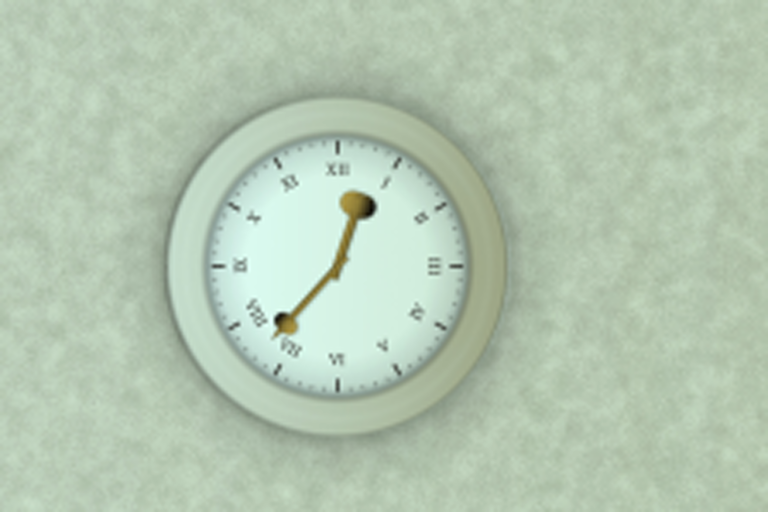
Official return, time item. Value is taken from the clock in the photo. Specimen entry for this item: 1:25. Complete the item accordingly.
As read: 12:37
